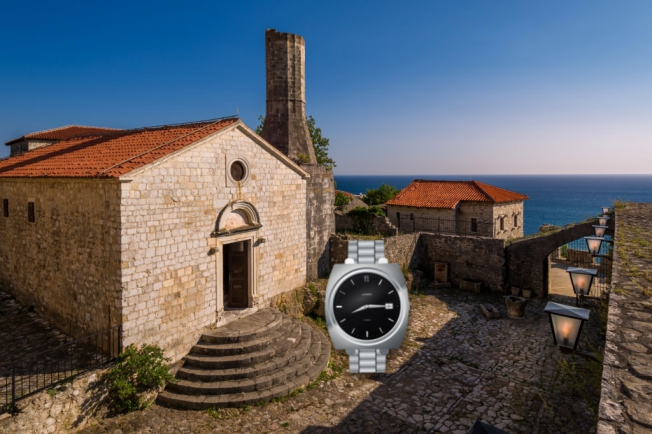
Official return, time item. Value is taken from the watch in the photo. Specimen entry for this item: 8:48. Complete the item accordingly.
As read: 8:15
